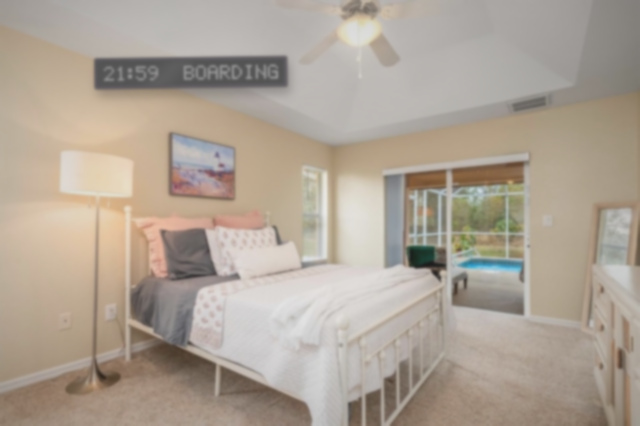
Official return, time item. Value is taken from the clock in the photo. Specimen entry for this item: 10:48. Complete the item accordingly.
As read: 21:59
